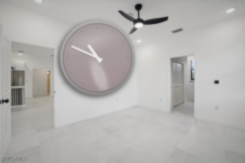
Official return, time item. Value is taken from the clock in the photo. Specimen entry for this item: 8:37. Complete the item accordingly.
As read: 10:49
